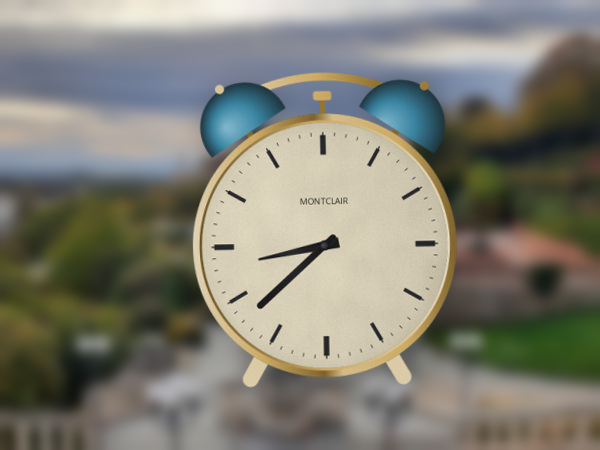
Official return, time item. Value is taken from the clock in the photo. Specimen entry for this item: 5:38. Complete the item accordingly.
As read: 8:38
